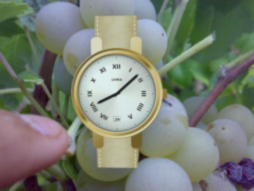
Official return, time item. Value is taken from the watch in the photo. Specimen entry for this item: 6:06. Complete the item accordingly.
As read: 8:08
